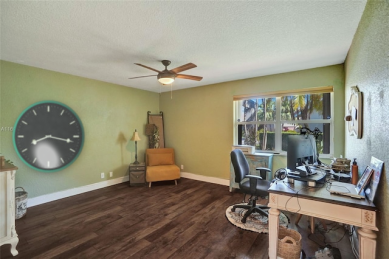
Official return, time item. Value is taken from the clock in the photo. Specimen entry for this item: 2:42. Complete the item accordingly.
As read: 8:17
